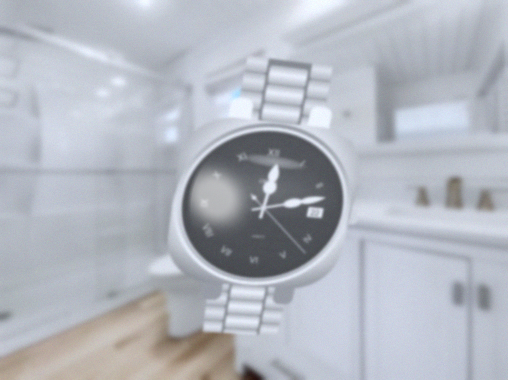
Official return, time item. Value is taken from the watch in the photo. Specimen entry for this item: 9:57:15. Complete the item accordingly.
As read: 12:12:22
